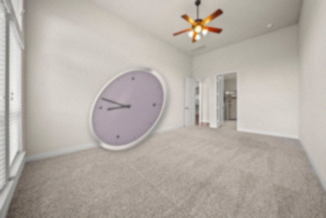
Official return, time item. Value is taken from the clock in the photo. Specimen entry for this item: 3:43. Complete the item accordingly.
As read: 8:48
